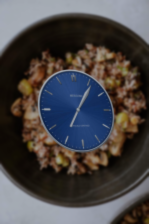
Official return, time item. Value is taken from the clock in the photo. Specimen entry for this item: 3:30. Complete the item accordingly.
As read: 7:06
